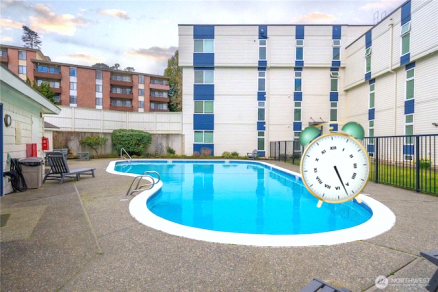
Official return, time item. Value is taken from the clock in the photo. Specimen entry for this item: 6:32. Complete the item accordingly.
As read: 5:27
